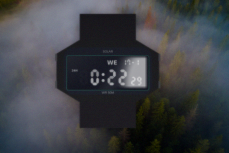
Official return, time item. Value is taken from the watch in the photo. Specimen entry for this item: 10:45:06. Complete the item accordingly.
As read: 0:22:29
